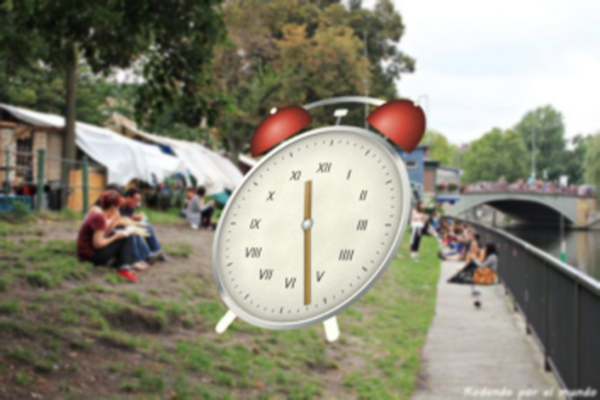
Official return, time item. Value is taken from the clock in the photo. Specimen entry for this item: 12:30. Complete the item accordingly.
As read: 11:27
